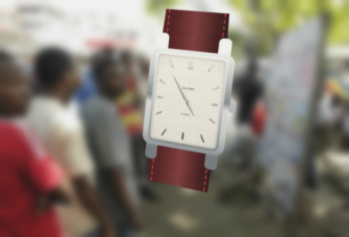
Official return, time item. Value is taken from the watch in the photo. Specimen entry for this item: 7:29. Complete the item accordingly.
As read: 4:54
